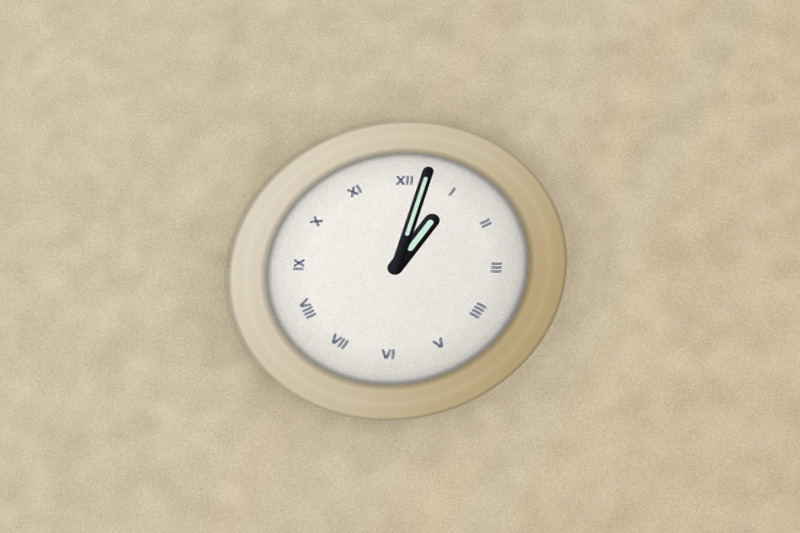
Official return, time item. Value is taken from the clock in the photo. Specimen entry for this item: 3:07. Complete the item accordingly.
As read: 1:02
